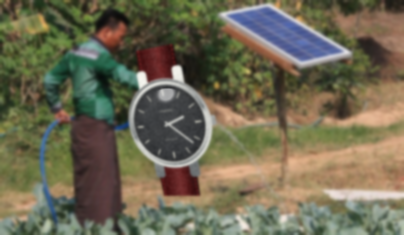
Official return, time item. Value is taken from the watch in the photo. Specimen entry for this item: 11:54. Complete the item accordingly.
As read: 2:22
